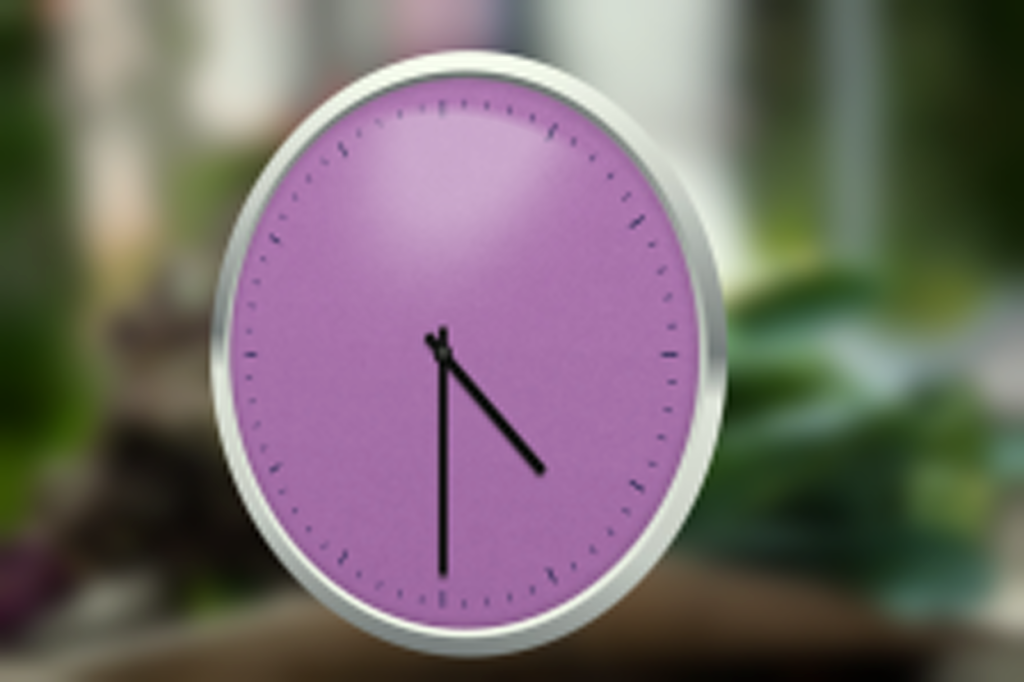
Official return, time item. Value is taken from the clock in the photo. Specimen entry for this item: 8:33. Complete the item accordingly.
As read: 4:30
